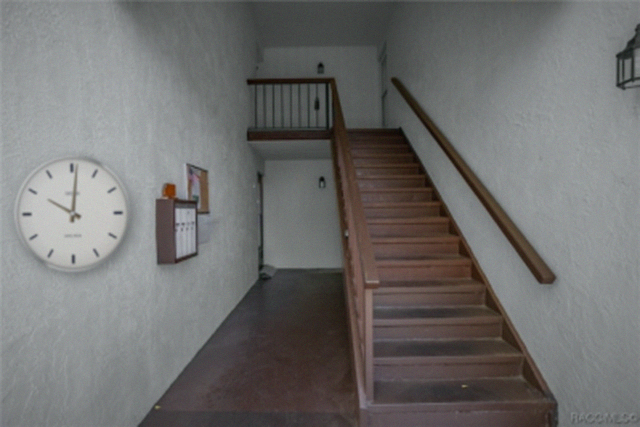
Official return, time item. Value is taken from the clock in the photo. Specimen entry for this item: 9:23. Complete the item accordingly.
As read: 10:01
